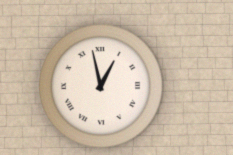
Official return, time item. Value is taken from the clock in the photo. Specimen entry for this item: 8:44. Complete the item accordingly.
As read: 12:58
